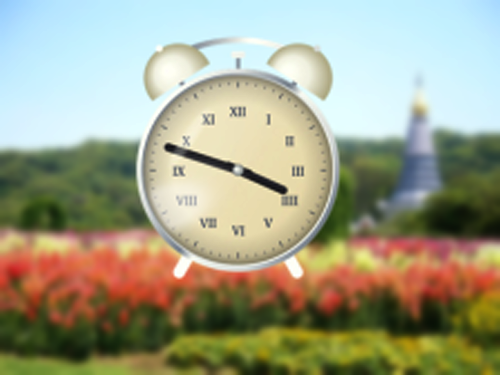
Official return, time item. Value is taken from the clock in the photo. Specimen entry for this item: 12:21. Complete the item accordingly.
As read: 3:48
